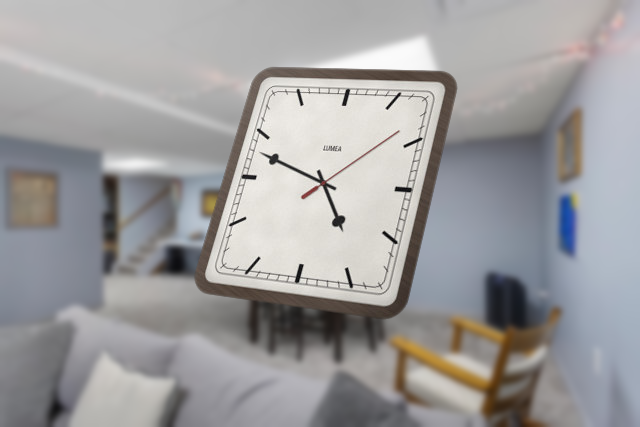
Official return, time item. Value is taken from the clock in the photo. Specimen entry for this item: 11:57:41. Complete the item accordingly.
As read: 4:48:08
